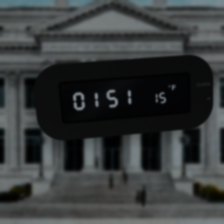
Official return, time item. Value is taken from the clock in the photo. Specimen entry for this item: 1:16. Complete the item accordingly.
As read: 1:51
